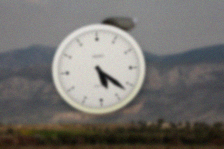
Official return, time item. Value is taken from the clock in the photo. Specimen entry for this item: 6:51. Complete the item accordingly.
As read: 5:22
